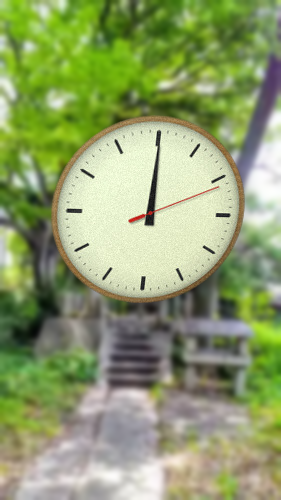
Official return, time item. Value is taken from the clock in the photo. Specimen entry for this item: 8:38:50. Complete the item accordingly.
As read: 12:00:11
